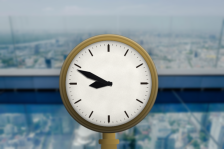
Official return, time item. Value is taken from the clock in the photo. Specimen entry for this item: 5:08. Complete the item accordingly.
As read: 8:49
